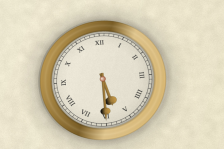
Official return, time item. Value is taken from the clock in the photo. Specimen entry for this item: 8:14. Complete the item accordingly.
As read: 5:30
